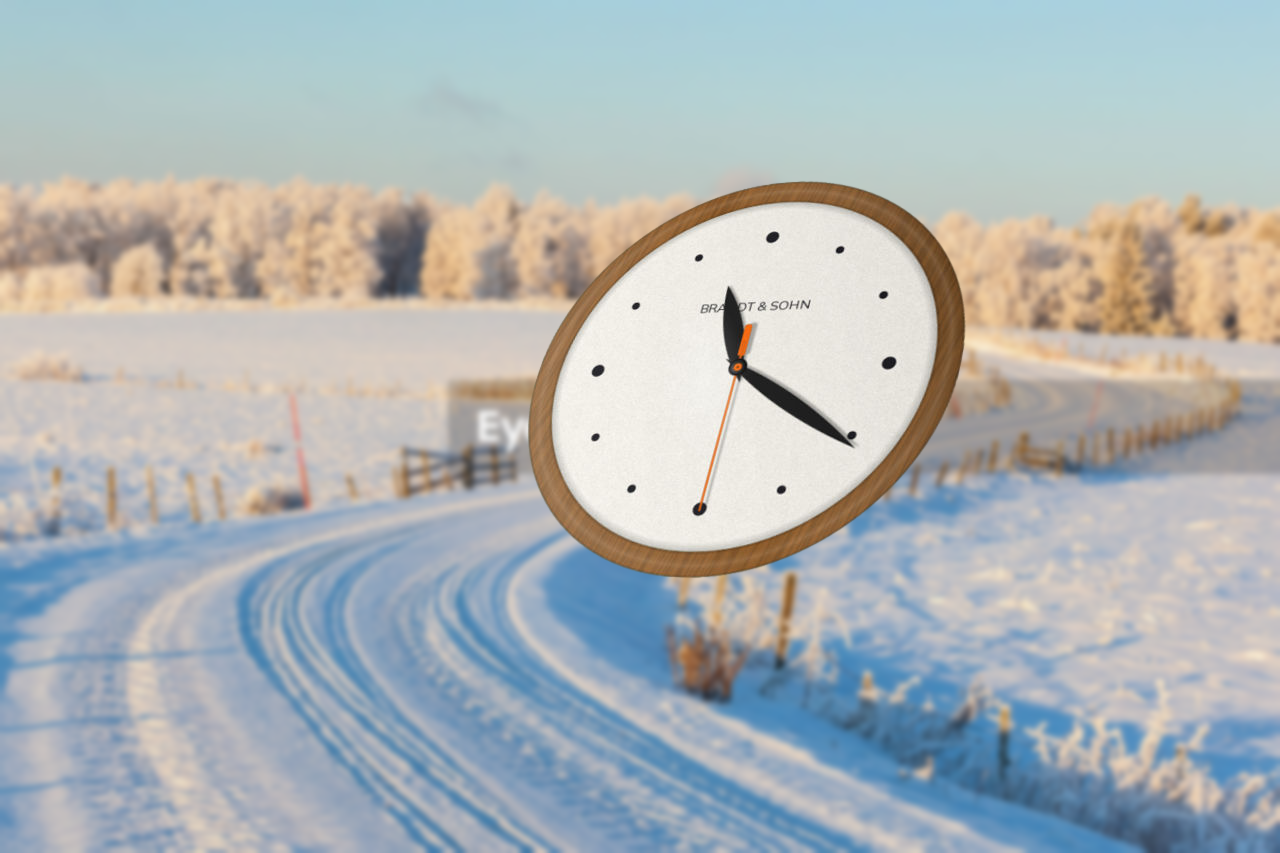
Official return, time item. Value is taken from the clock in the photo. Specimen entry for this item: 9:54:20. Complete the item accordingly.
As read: 11:20:30
